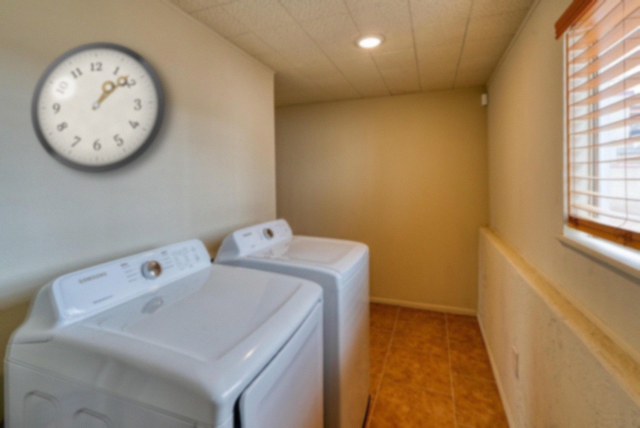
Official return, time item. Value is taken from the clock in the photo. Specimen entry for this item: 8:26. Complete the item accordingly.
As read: 1:08
